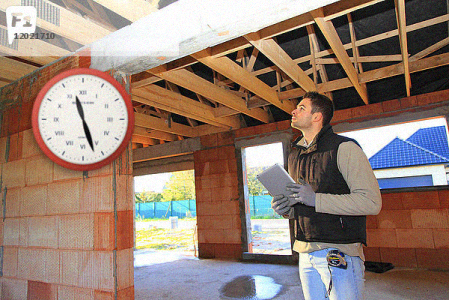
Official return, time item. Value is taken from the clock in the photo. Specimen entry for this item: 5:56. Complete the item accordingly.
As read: 11:27
